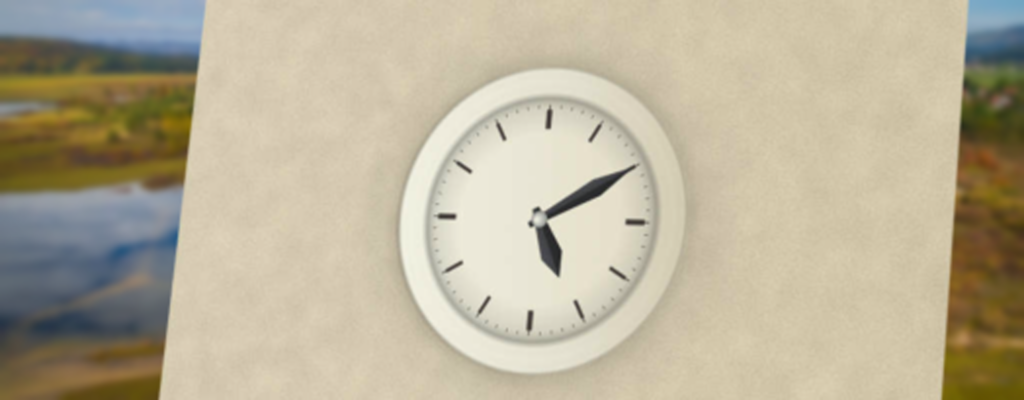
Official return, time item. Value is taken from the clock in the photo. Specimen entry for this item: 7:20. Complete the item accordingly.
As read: 5:10
